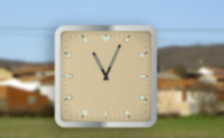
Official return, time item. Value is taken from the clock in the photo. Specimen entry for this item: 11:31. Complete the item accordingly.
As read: 11:04
